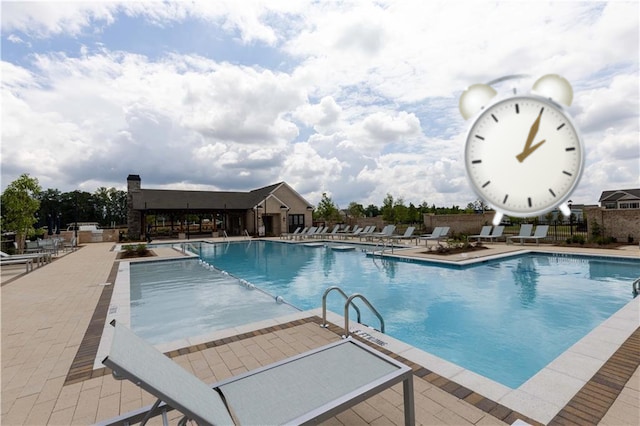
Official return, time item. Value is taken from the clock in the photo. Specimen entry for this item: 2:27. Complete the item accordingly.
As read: 2:05
